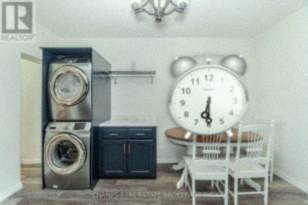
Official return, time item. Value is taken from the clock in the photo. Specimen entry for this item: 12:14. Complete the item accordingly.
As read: 6:30
